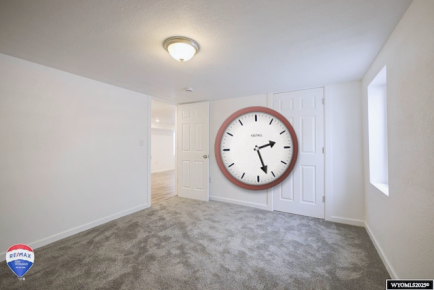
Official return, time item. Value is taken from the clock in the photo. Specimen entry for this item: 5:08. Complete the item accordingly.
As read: 2:27
